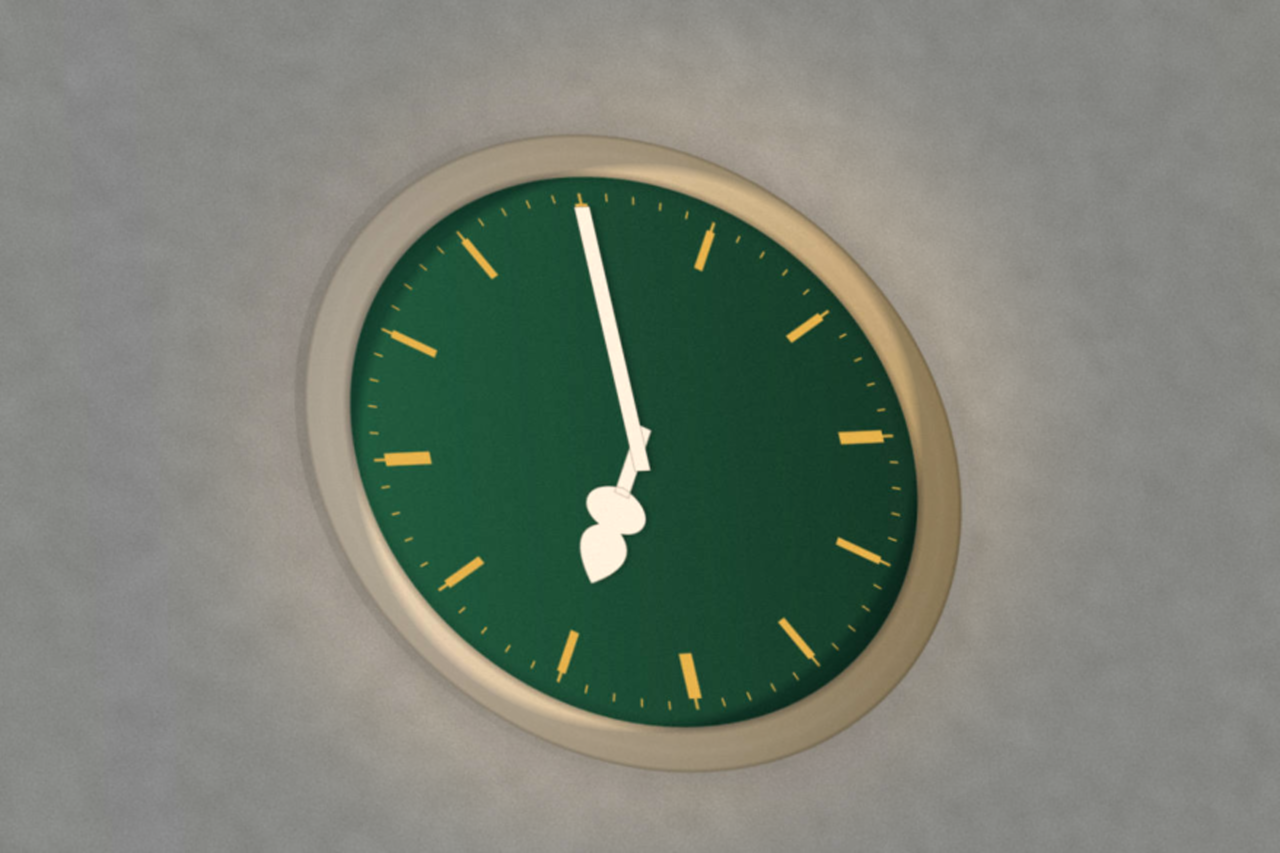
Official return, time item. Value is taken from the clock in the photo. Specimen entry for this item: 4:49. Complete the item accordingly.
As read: 7:00
